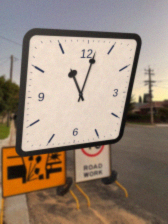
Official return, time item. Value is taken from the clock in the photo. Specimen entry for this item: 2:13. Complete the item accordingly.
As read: 11:02
